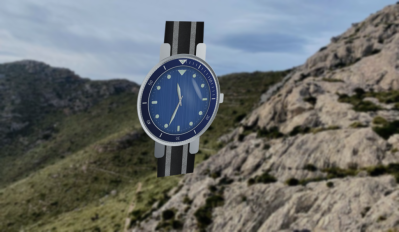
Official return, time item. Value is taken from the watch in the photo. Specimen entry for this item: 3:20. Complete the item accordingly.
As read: 11:34
